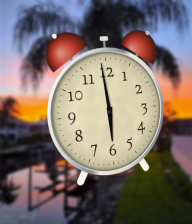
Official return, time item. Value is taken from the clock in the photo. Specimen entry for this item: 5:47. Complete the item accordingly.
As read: 5:59
